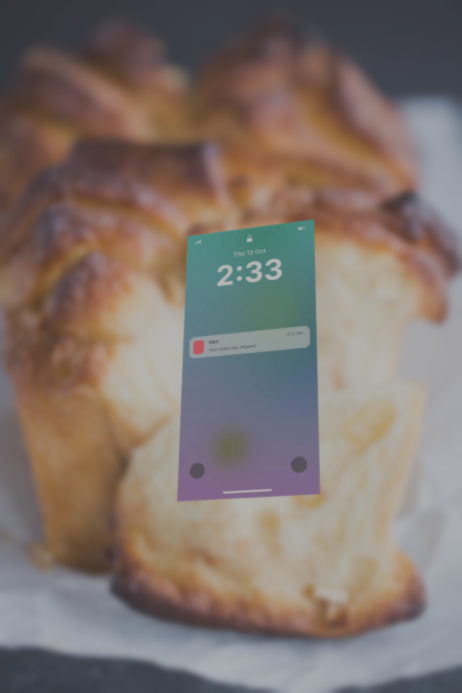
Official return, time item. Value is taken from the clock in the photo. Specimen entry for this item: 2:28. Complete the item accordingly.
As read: 2:33
